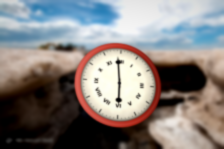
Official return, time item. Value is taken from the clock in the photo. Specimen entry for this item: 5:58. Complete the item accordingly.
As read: 5:59
